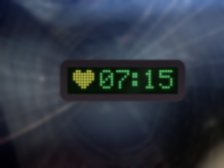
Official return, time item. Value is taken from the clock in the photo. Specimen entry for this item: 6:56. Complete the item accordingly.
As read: 7:15
